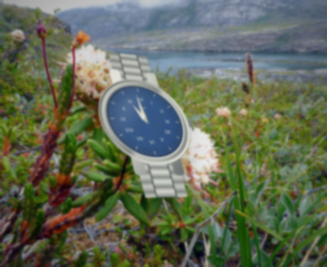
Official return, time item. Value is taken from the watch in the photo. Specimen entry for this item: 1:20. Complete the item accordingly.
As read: 10:59
